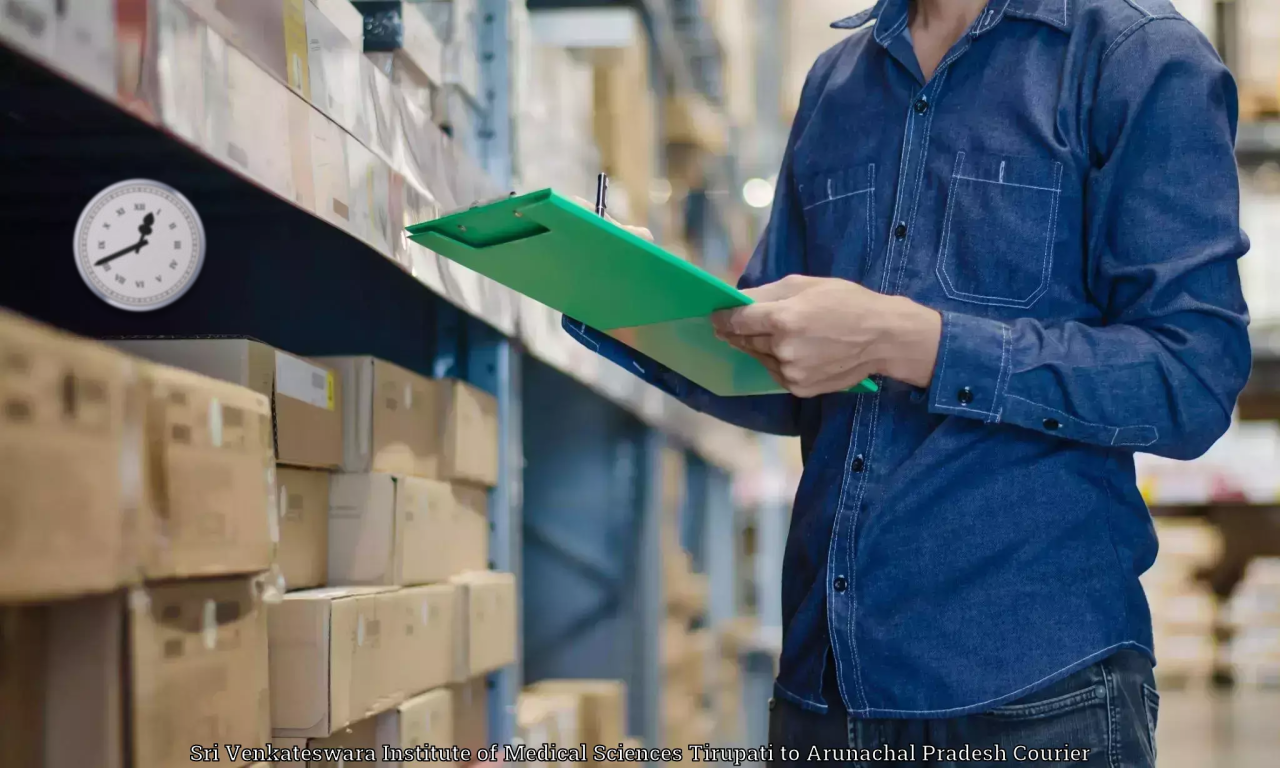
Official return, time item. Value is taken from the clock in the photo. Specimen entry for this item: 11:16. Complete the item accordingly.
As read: 12:41
